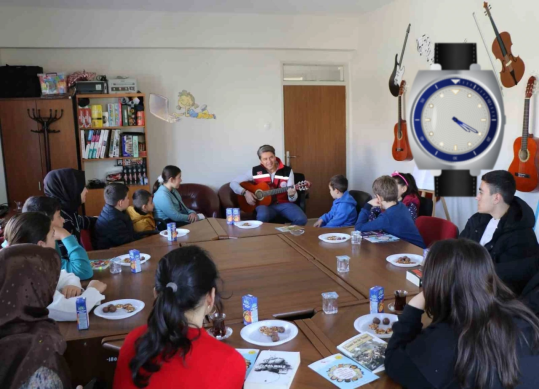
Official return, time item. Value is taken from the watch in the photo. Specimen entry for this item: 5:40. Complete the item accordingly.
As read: 4:20
